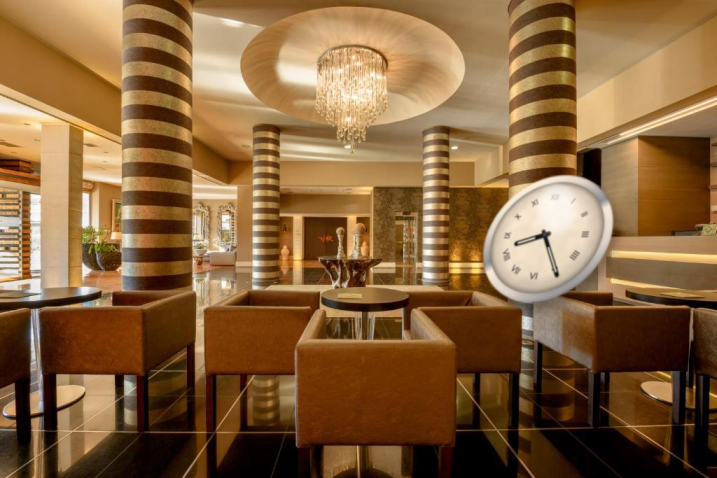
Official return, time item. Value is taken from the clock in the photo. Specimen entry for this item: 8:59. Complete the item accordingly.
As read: 8:25
